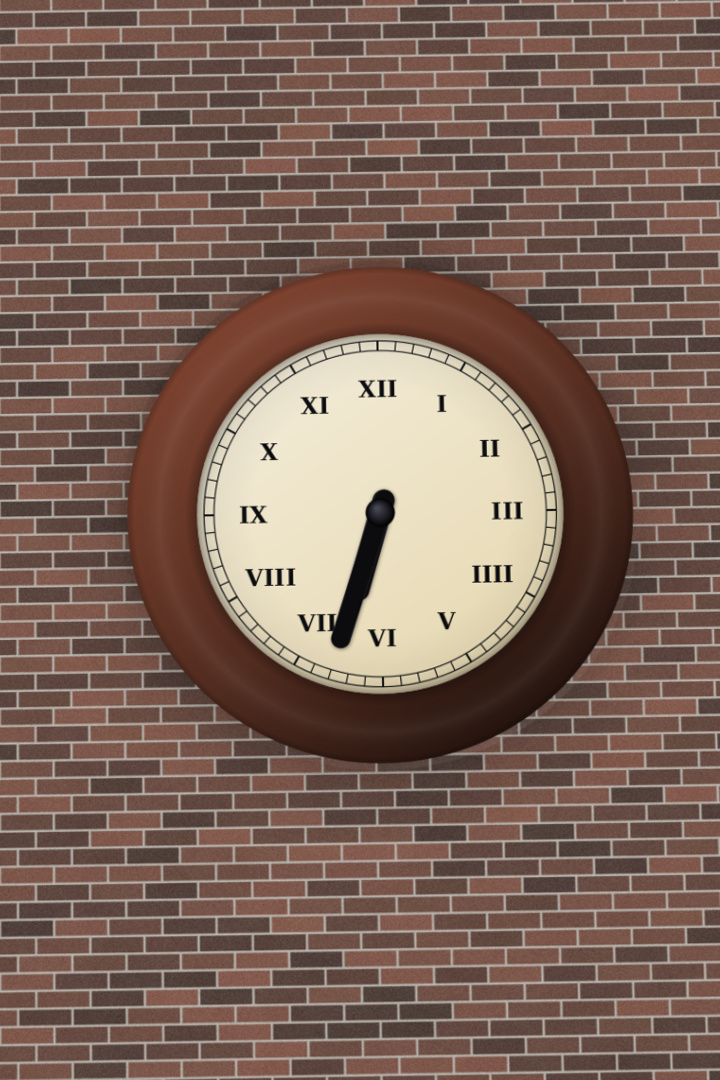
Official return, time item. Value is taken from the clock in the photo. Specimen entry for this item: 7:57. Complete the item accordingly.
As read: 6:33
